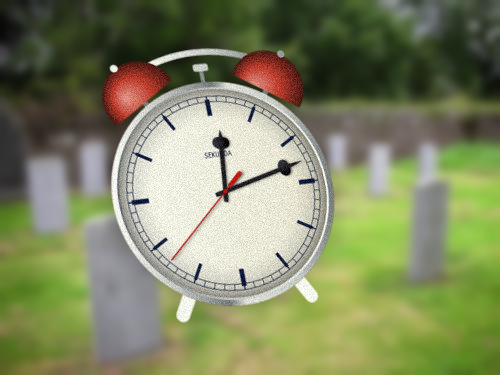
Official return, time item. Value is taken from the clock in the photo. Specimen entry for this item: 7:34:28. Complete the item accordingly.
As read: 12:12:38
